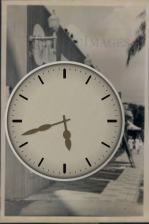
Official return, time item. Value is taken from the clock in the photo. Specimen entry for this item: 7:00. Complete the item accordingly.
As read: 5:42
